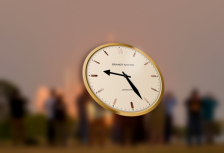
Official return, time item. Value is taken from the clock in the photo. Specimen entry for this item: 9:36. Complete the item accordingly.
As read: 9:26
